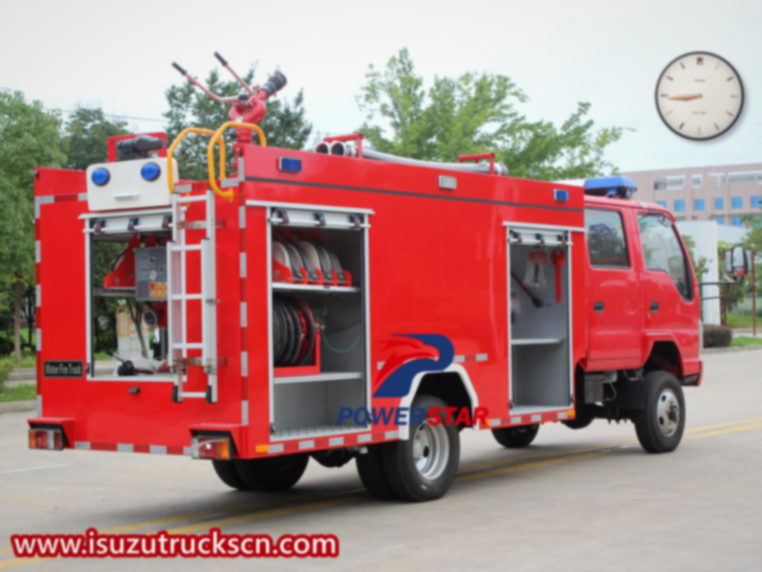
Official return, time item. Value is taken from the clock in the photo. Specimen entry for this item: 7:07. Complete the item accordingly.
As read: 8:44
